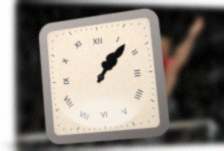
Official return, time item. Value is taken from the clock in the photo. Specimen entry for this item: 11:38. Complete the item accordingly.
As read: 1:07
